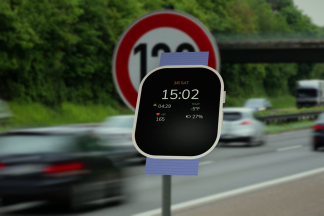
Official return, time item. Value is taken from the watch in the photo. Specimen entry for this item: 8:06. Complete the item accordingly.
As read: 15:02
